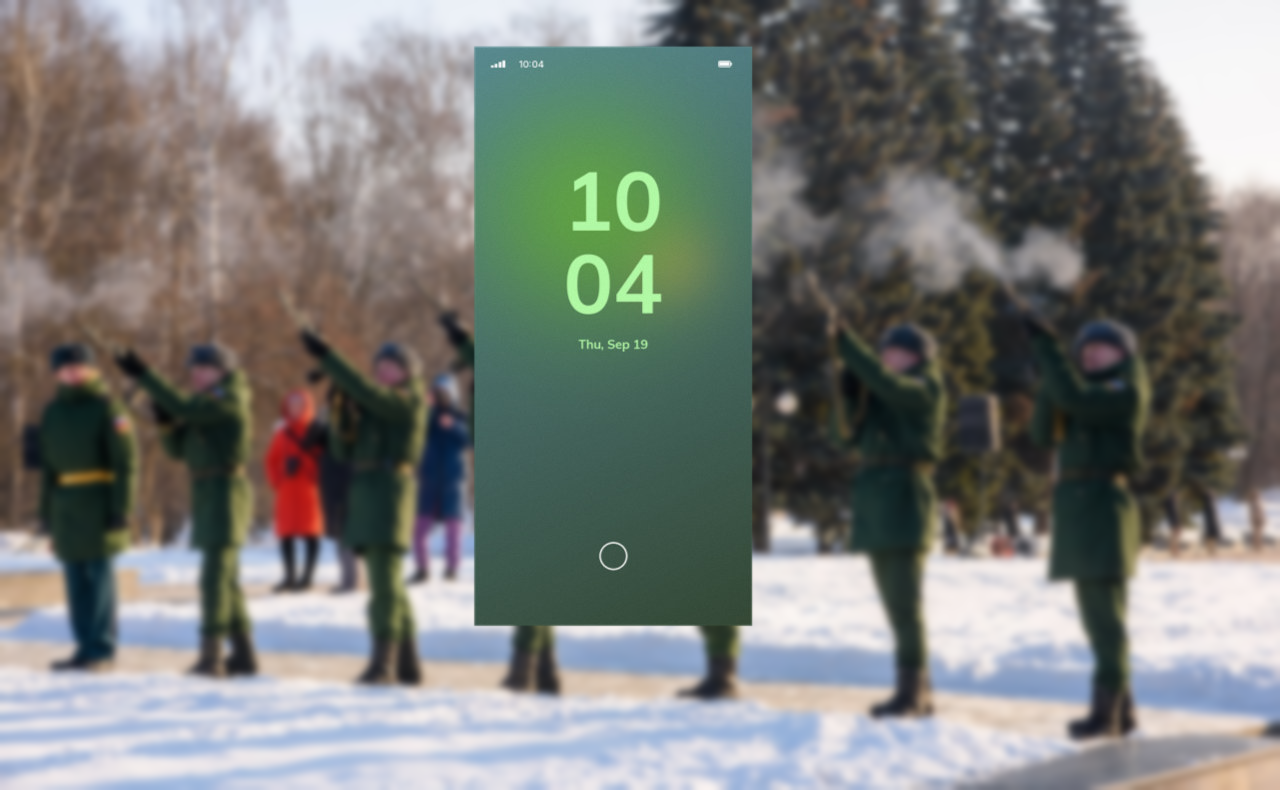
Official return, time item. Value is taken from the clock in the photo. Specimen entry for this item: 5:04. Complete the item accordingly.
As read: 10:04
